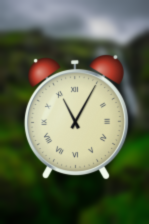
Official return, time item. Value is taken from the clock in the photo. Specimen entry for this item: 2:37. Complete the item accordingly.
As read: 11:05
